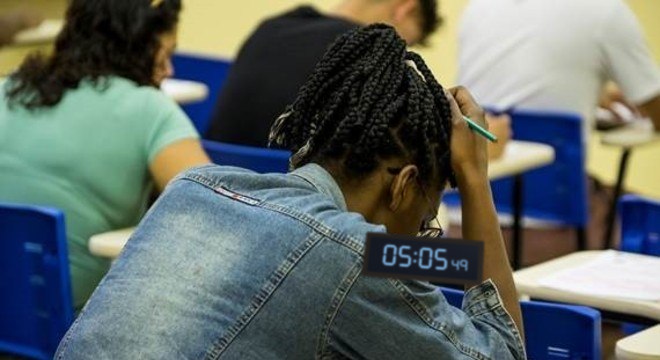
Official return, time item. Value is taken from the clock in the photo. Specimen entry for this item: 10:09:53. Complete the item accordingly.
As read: 5:05:49
